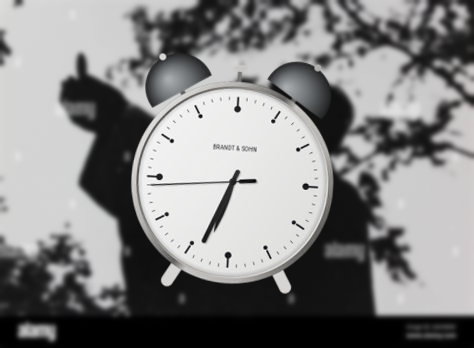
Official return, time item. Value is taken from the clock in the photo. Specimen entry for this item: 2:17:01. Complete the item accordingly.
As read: 6:33:44
